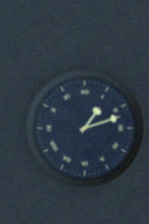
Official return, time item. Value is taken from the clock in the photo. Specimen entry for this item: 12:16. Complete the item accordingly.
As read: 1:12
